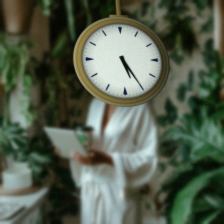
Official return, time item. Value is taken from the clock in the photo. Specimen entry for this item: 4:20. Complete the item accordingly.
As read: 5:25
